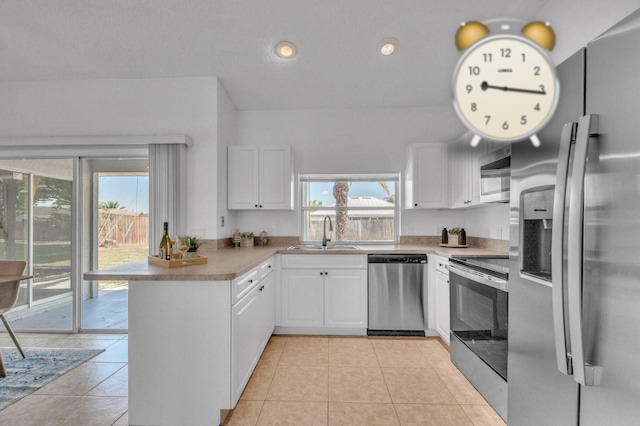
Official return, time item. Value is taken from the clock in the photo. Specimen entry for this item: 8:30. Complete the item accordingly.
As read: 9:16
